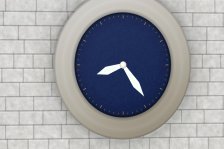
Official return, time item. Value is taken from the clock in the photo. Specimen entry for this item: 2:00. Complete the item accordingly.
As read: 8:24
